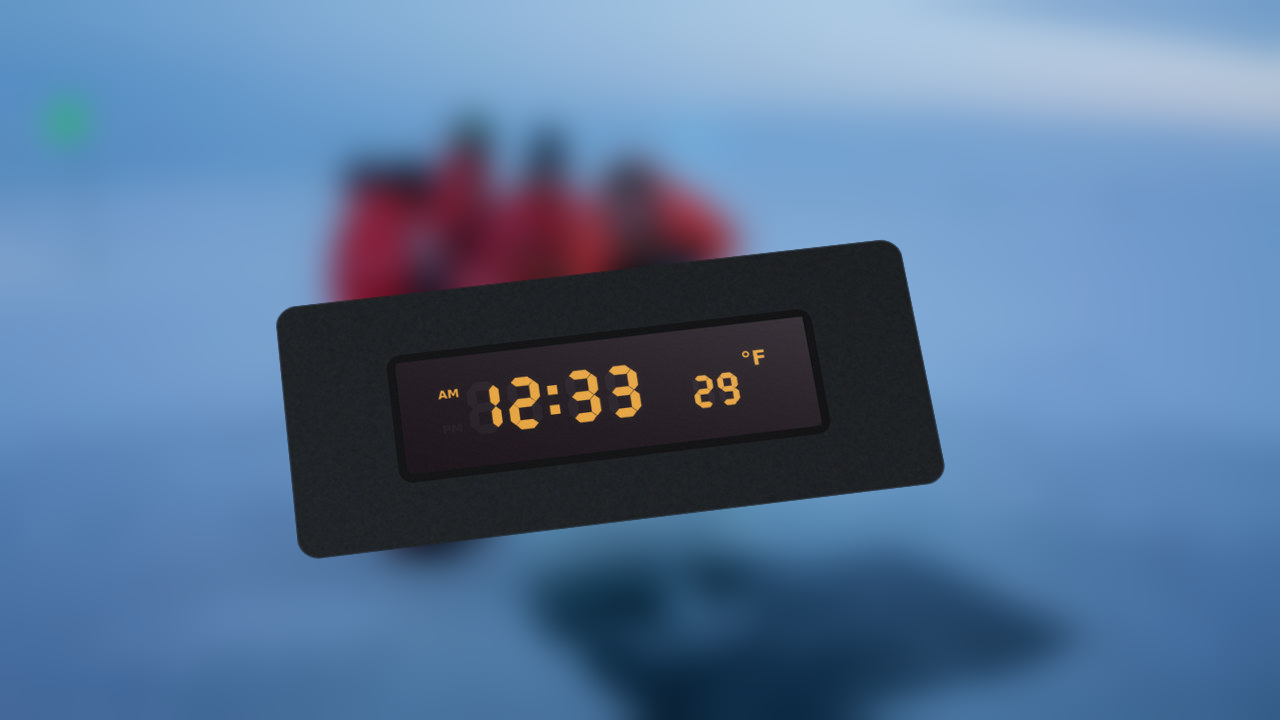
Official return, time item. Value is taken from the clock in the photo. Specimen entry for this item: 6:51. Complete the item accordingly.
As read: 12:33
